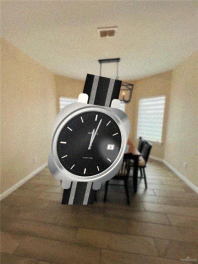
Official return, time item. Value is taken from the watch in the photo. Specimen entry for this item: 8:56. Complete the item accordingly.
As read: 12:02
